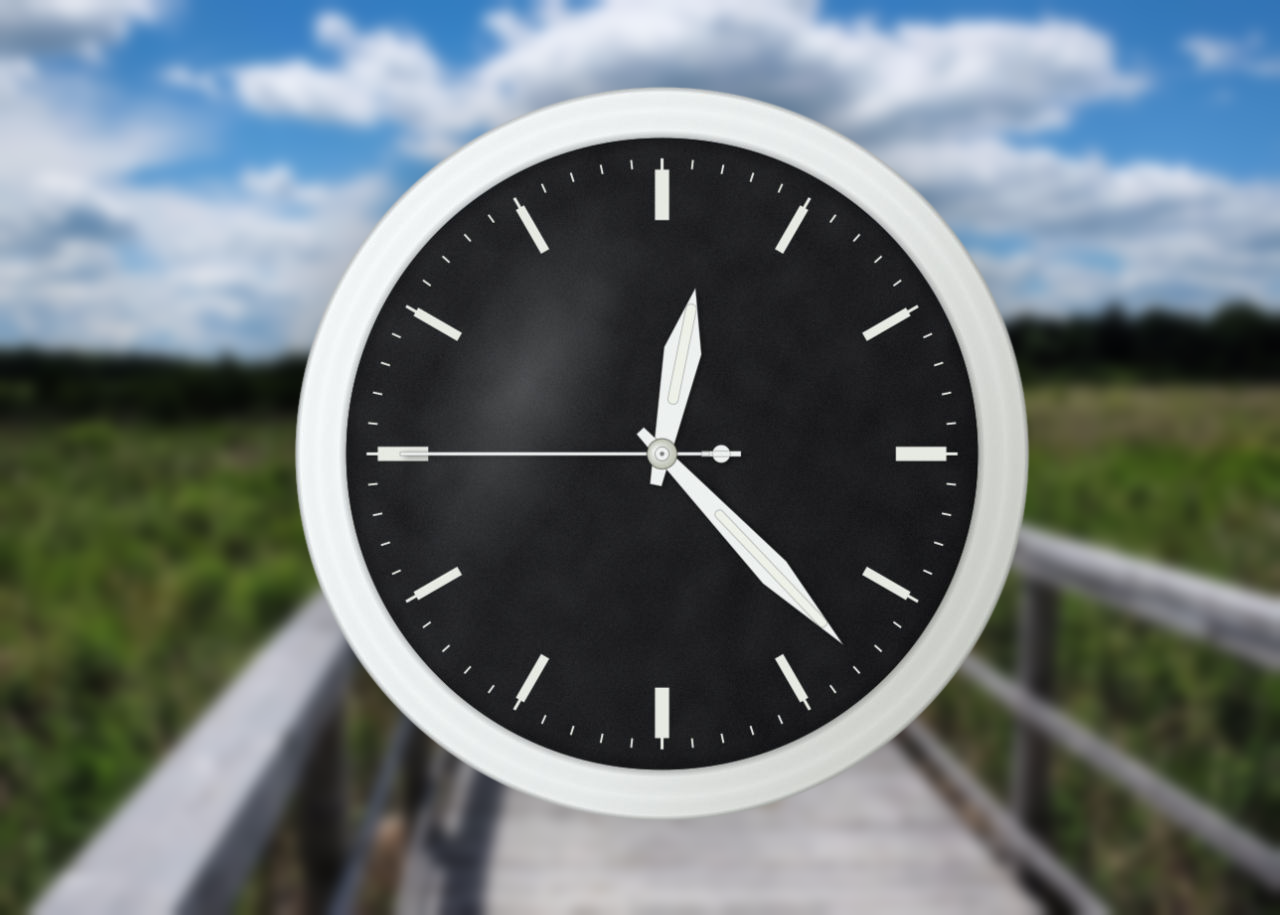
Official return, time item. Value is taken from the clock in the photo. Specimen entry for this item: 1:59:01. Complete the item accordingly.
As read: 12:22:45
